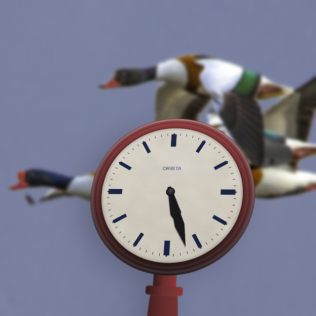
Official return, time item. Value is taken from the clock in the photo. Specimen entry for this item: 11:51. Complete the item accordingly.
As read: 5:27
